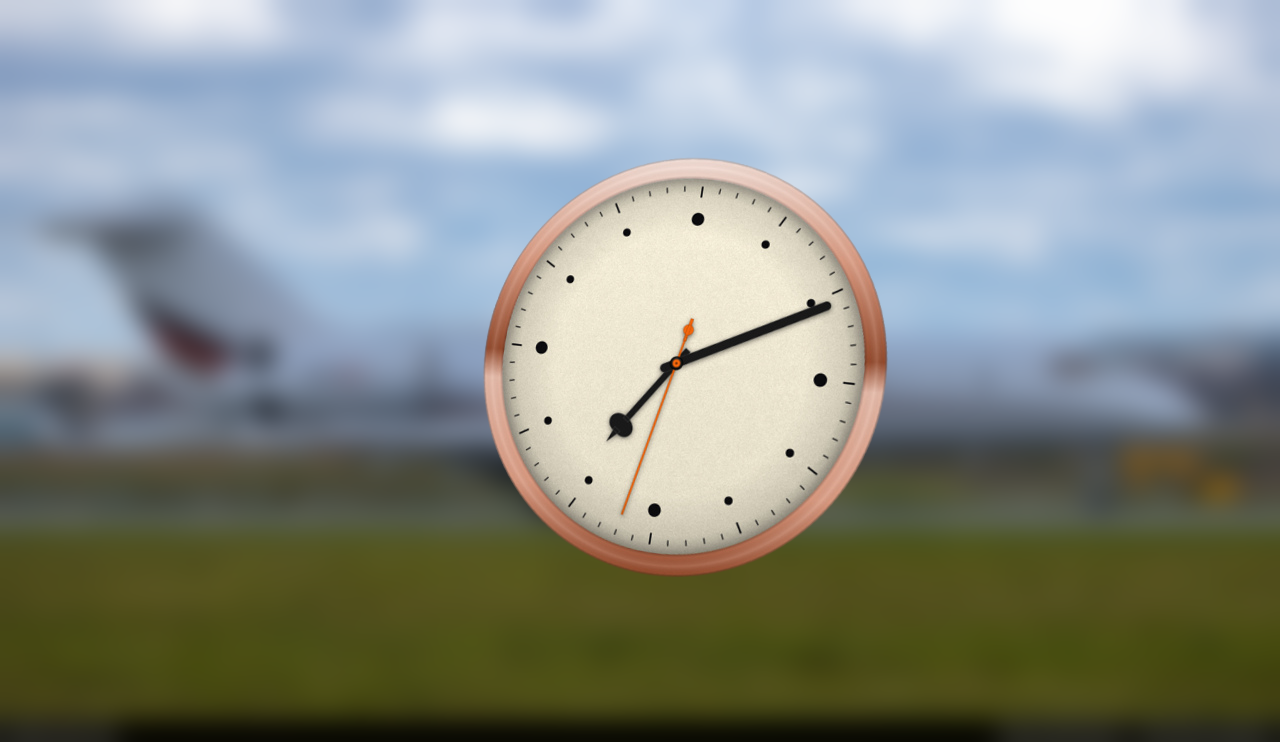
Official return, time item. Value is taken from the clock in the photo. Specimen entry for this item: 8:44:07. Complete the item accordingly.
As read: 7:10:32
